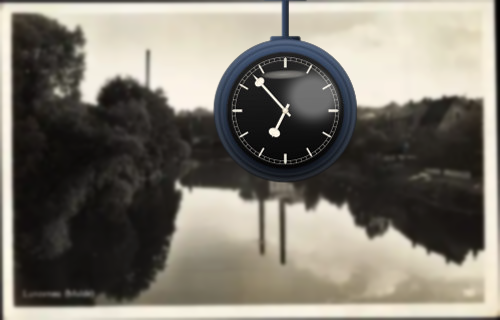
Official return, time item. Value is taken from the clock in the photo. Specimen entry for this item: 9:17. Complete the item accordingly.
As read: 6:53
